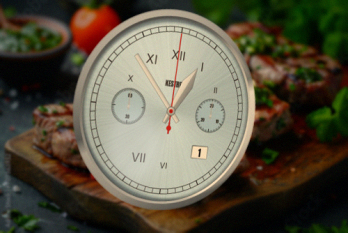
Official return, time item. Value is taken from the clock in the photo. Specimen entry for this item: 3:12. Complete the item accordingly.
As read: 12:53
